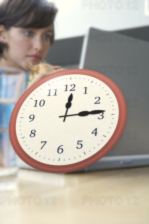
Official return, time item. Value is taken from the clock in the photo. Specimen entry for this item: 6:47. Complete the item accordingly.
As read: 12:14
